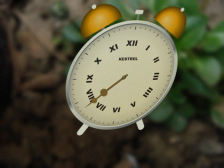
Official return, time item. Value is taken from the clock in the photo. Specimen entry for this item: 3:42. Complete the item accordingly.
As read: 7:38
